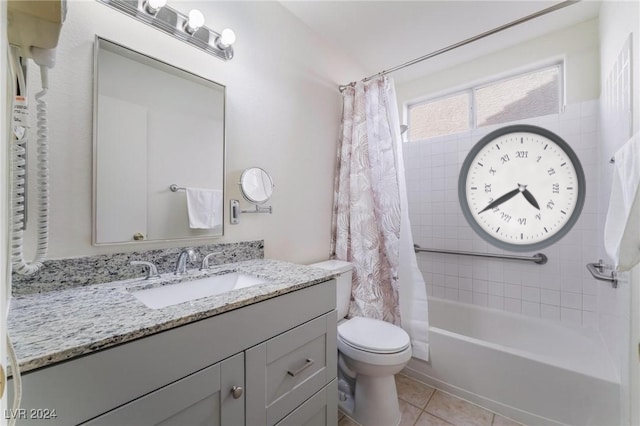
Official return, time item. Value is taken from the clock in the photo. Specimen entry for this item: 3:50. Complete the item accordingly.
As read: 4:40
